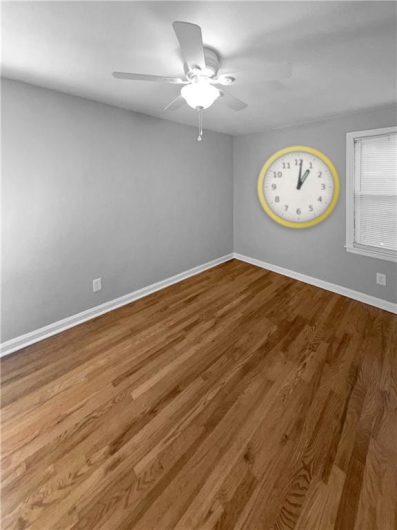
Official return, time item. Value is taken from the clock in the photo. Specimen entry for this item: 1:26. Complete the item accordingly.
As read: 1:01
